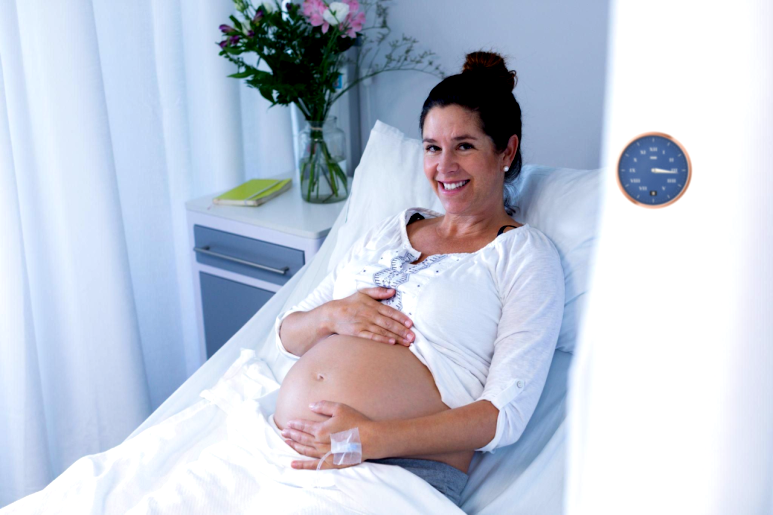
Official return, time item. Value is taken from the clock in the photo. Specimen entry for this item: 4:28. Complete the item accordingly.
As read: 3:16
